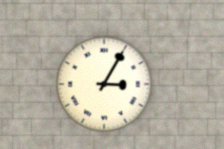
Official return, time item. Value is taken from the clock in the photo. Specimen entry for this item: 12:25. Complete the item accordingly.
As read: 3:05
